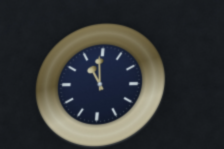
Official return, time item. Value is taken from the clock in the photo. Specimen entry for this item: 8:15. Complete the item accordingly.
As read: 10:59
